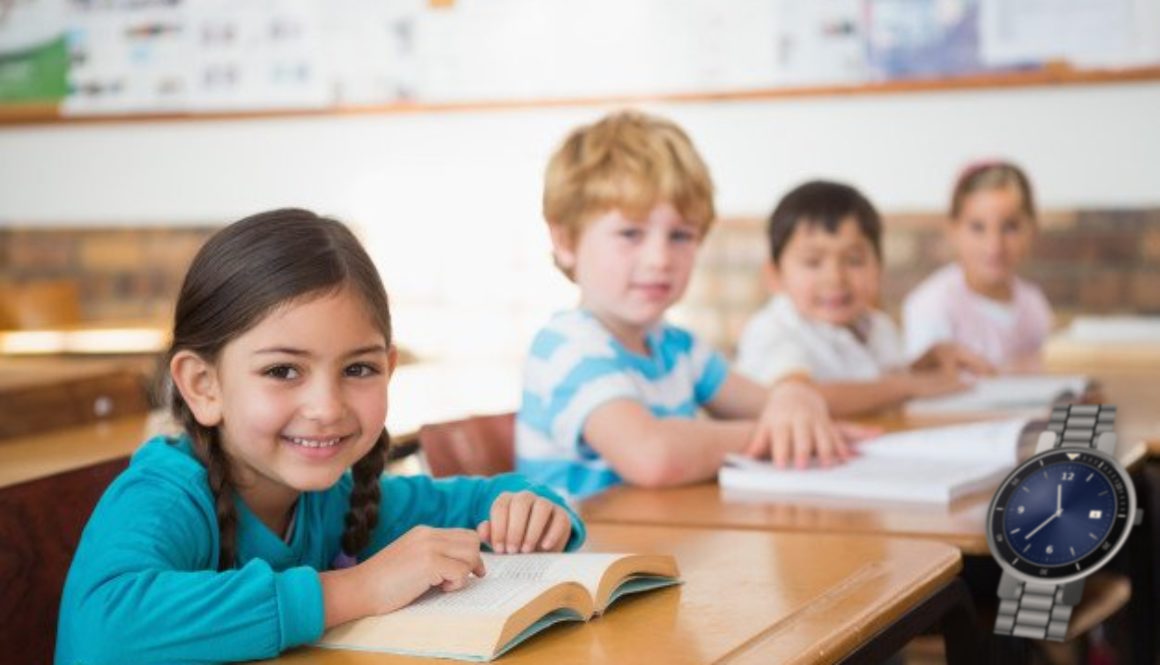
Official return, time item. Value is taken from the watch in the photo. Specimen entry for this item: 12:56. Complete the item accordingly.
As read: 11:37
